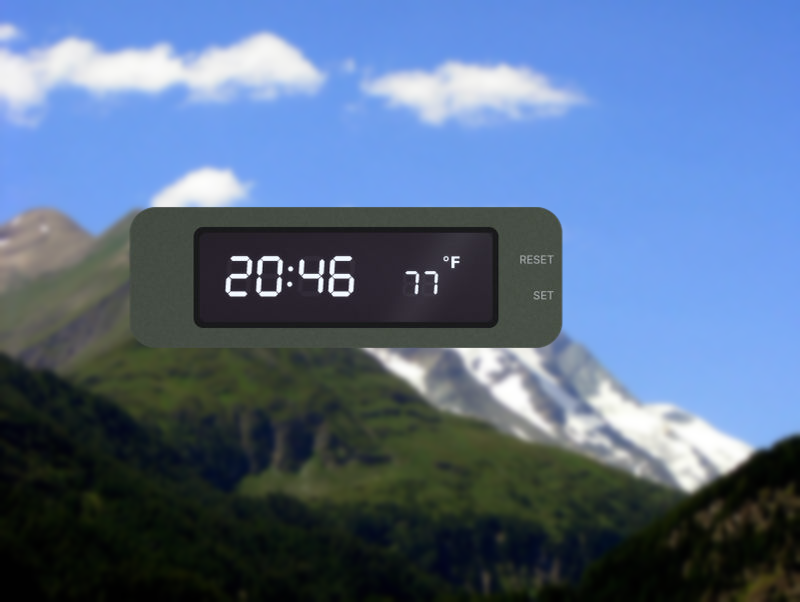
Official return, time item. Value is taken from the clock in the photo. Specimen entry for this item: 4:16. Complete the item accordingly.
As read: 20:46
